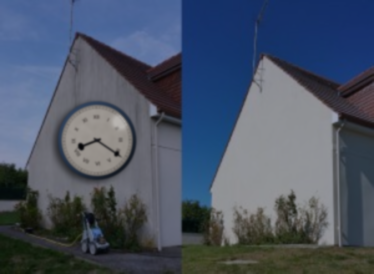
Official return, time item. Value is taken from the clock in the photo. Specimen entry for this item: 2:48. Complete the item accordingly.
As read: 8:21
